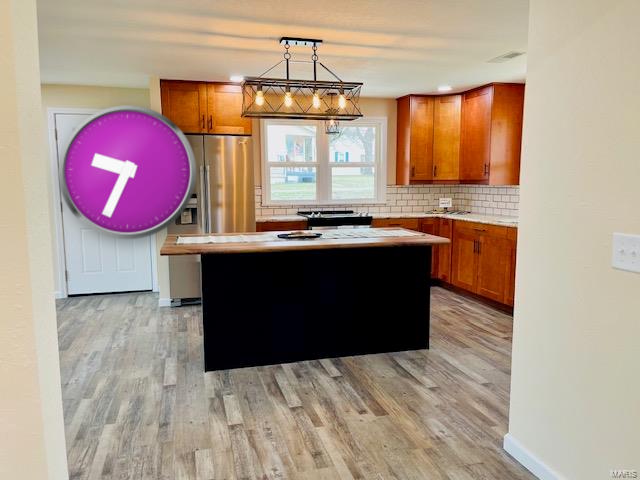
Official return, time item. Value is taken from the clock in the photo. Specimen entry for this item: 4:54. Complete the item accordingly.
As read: 9:34
